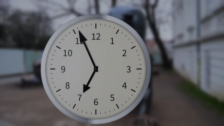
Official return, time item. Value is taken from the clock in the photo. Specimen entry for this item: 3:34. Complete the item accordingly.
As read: 6:56
